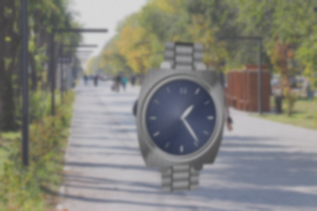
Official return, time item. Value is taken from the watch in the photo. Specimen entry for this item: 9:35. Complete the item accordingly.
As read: 1:24
